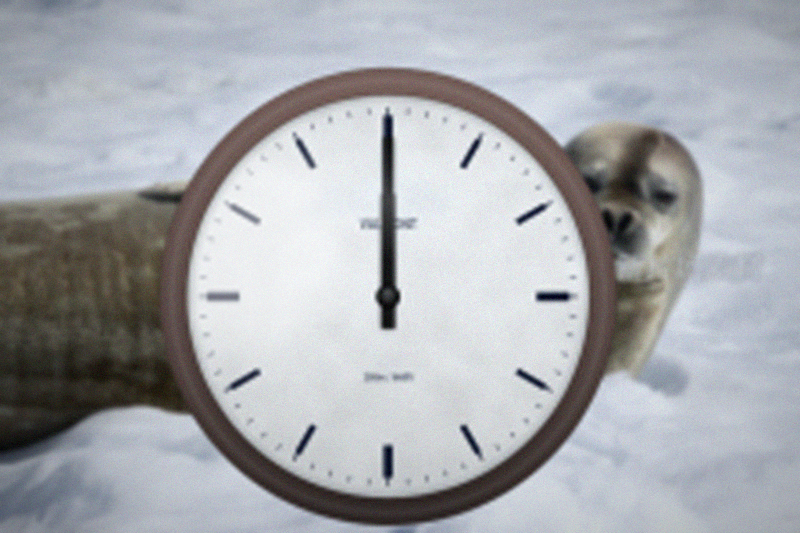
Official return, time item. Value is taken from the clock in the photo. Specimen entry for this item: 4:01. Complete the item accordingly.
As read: 12:00
